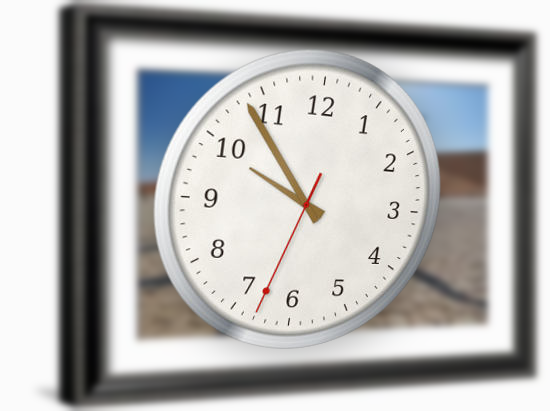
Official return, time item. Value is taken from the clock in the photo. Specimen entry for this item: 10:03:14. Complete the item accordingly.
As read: 9:53:33
